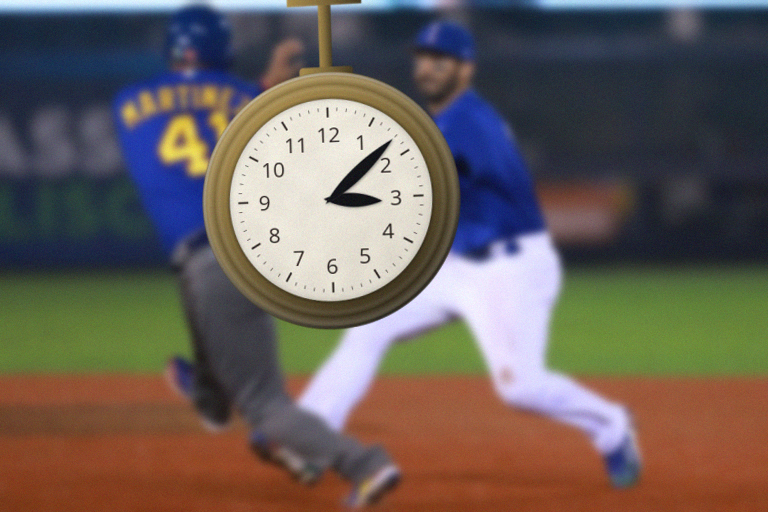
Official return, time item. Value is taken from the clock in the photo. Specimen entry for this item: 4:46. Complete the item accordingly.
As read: 3:08
